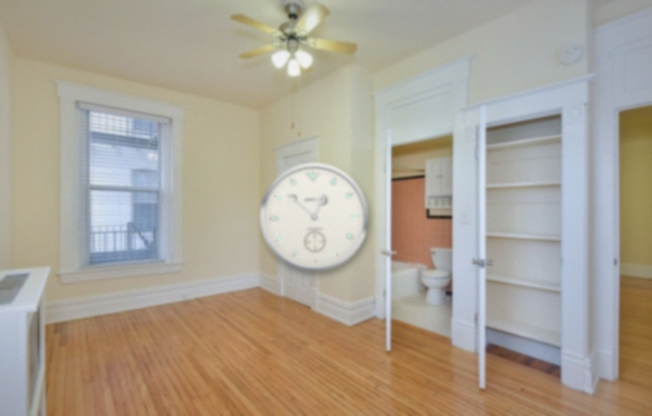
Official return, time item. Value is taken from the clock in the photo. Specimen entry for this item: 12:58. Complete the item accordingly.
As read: 12:52
